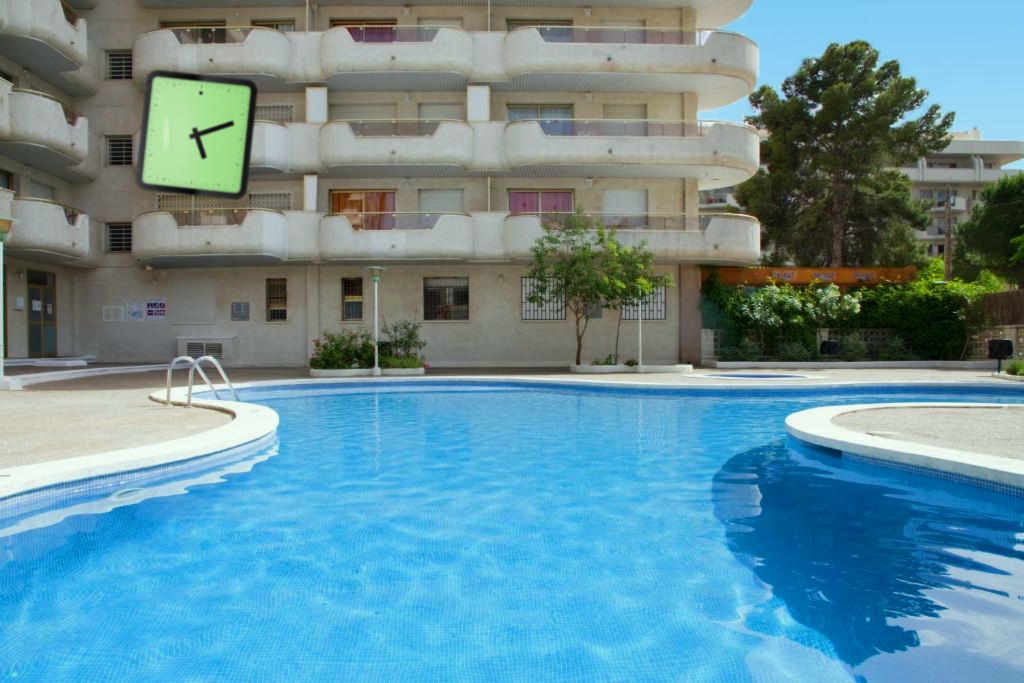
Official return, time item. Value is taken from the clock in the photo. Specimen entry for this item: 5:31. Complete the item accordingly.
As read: 5:11
